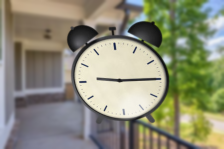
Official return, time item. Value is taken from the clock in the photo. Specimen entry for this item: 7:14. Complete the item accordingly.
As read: 9:15
